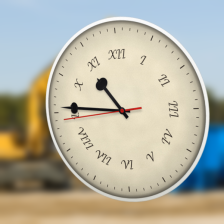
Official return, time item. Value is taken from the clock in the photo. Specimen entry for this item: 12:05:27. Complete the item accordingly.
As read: 10:45:44
